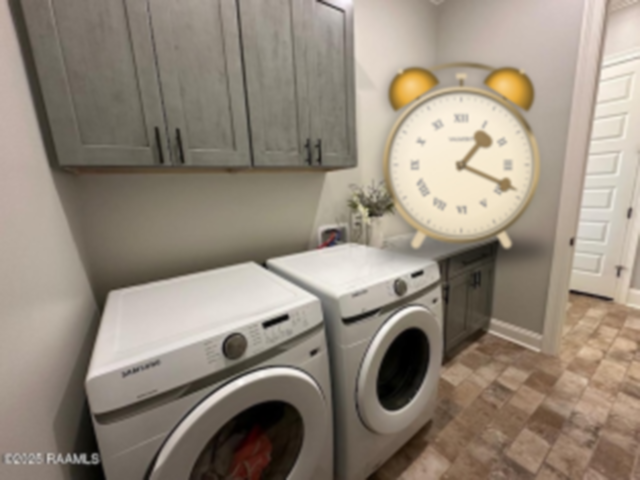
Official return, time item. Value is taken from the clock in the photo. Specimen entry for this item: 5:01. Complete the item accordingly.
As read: 1:19
